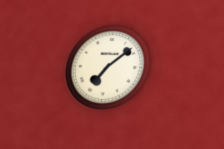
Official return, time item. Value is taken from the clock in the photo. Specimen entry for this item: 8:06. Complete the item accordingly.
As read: 7:08
